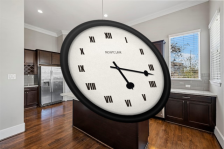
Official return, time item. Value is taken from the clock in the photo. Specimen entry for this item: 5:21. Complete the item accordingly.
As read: 5:17
